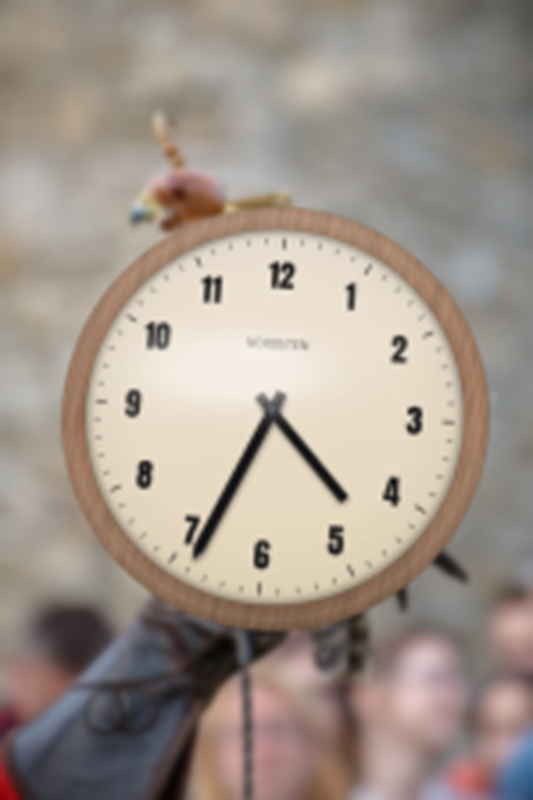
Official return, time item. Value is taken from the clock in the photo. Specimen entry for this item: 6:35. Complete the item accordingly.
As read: 4:34
